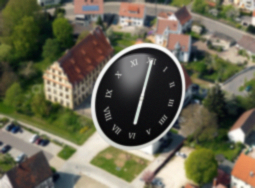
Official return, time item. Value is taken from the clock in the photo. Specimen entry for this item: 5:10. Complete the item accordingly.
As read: 6:00
